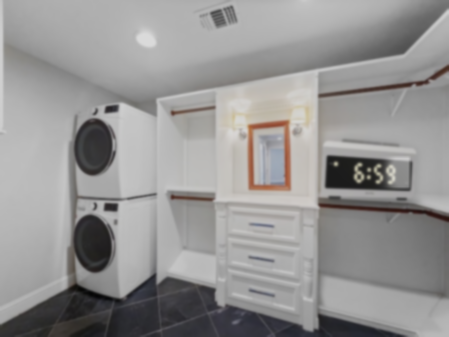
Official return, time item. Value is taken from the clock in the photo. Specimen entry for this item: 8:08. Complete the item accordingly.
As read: 6:59
